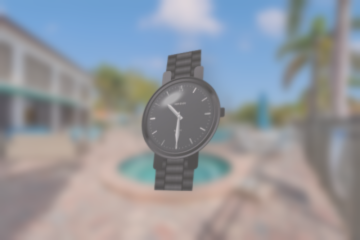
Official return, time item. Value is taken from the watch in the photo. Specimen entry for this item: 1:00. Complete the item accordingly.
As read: 10:30
